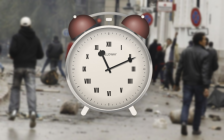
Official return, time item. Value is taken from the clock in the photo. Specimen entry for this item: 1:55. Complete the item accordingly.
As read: 11:11
